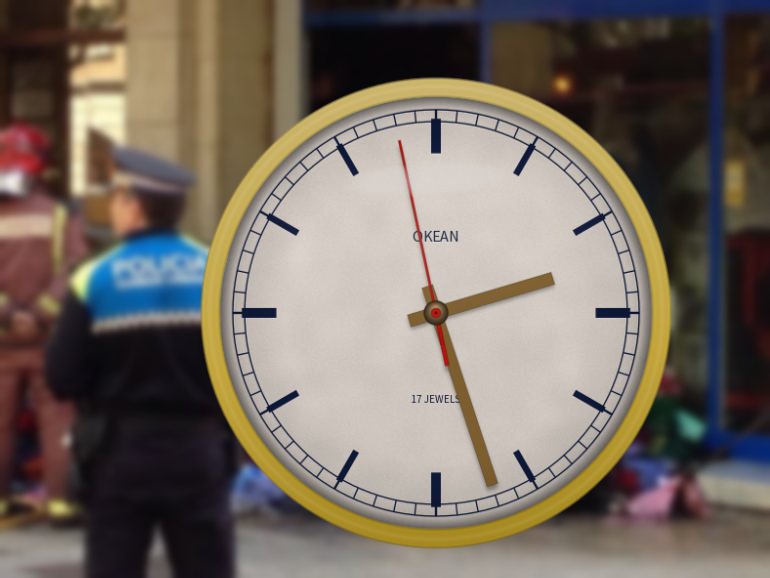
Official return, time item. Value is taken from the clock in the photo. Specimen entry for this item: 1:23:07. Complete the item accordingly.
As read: 2:26:58
